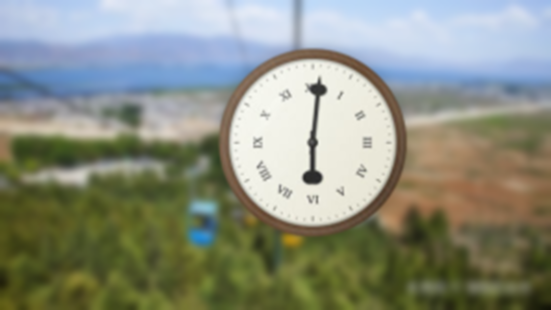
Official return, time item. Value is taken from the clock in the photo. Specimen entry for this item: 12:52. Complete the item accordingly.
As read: 6:01
